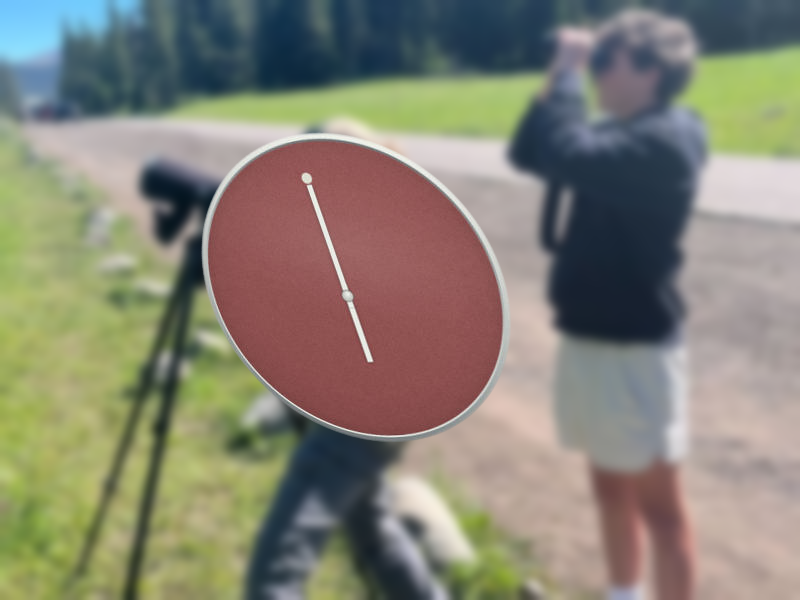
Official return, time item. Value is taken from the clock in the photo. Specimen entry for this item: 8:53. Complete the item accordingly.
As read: 6:00
